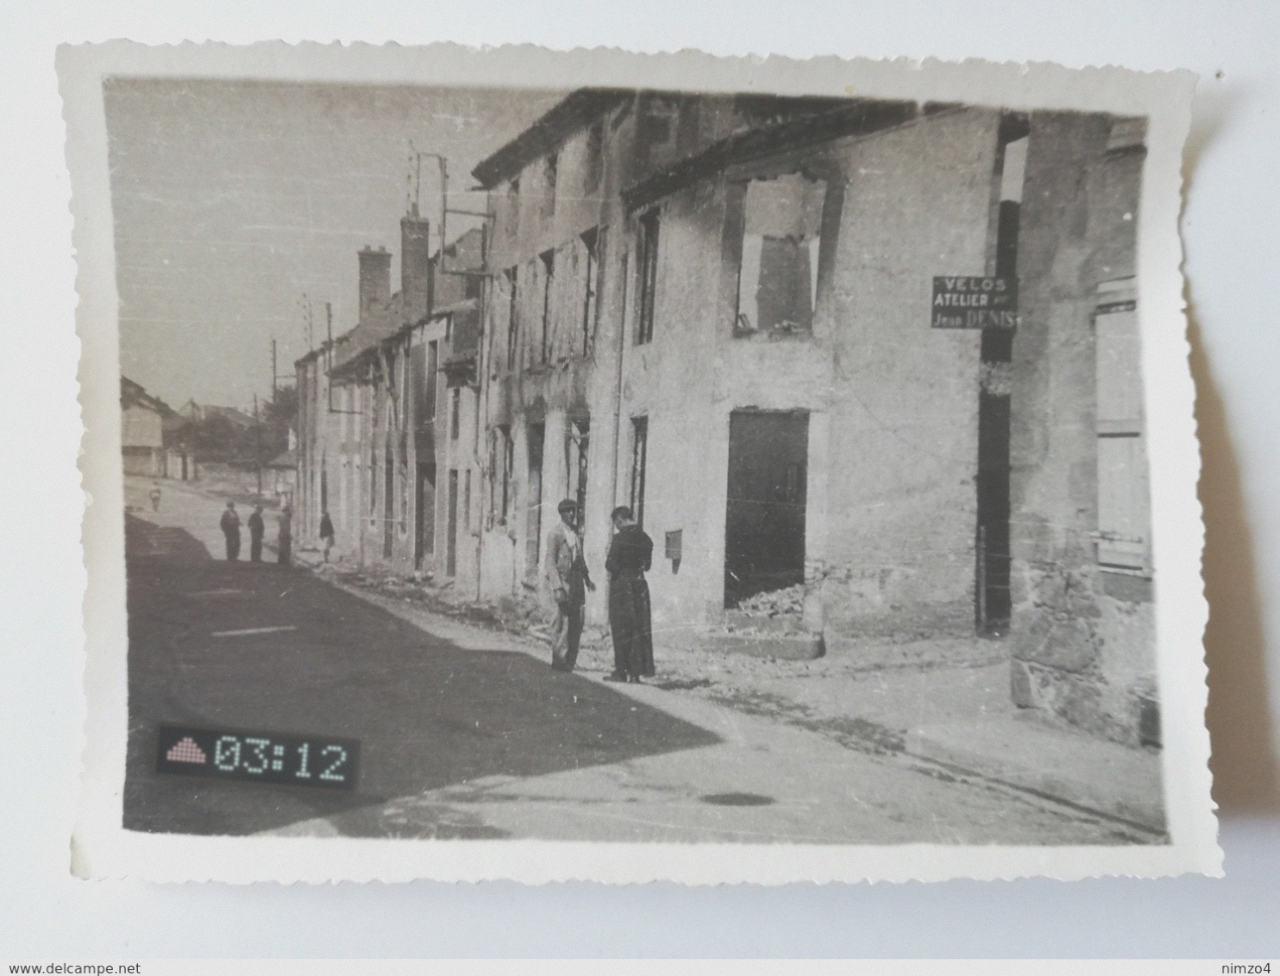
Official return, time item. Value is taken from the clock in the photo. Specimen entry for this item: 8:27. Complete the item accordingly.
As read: 3:12
